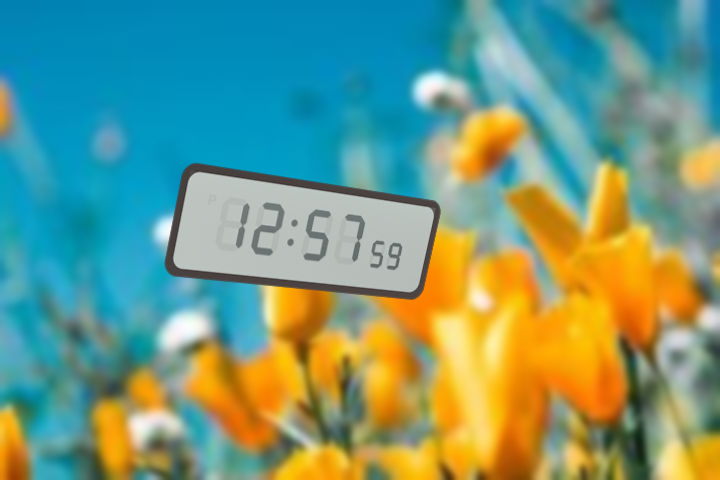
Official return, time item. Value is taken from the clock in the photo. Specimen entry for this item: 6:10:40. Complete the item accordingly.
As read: 12:57:59
